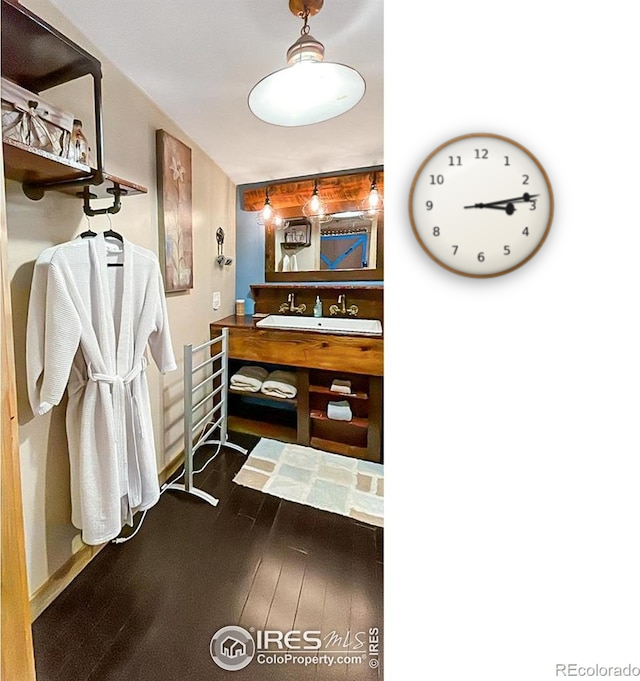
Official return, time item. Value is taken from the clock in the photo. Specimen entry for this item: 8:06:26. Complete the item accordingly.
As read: 3:13:14
